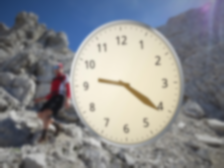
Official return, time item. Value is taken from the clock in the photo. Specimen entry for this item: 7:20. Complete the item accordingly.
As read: 9:21
